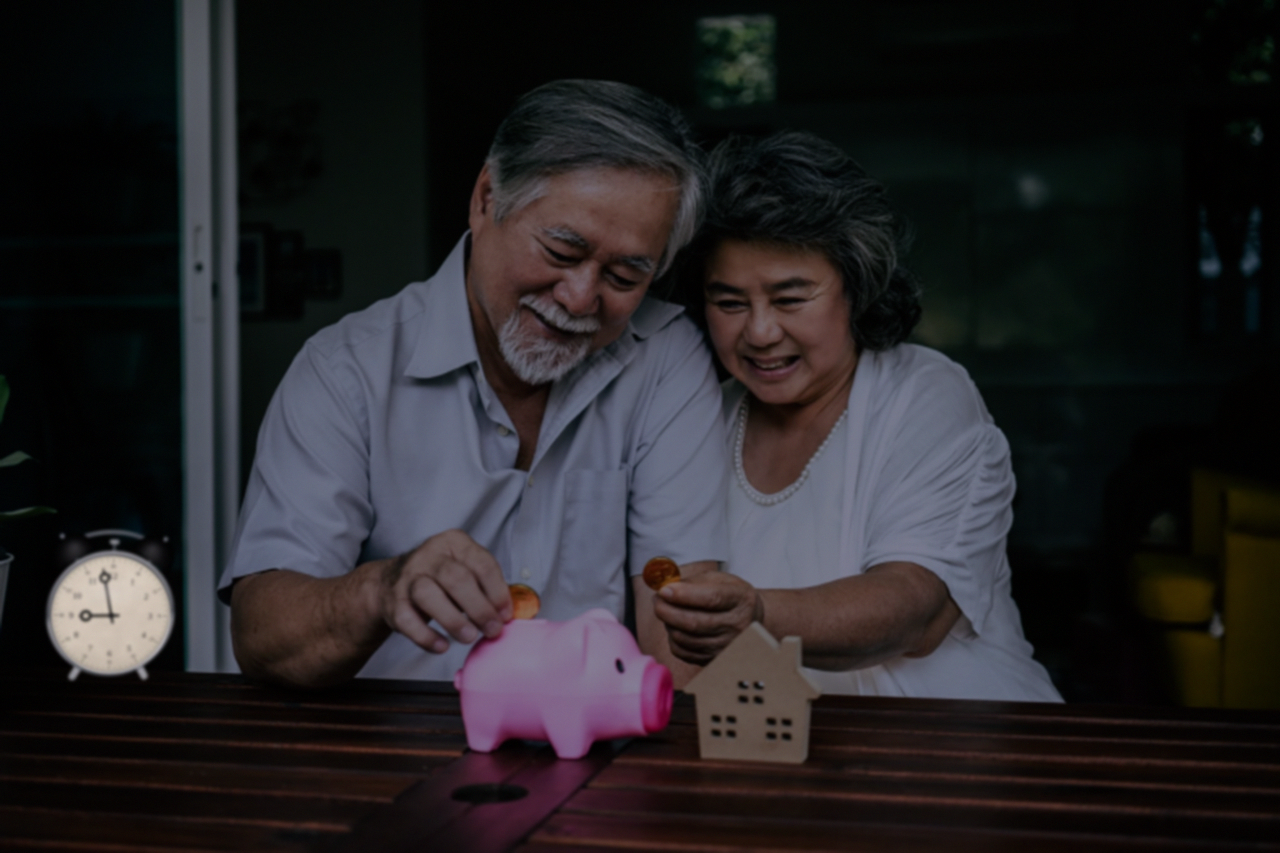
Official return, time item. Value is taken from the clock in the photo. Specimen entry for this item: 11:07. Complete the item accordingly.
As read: 8:58
